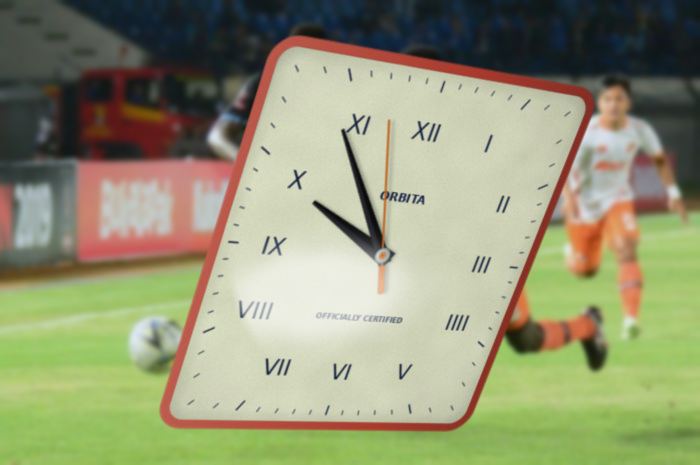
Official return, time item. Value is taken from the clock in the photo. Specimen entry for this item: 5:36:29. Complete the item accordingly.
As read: 9:53:57
